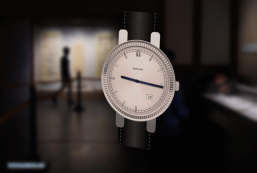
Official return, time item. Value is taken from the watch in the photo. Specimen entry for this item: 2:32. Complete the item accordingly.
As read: 9:16
